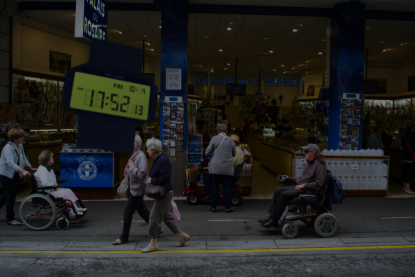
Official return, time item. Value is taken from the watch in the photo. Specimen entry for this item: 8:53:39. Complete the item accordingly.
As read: 17:52:13
